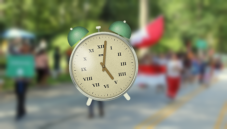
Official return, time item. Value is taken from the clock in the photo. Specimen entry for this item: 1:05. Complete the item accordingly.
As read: 5:02
